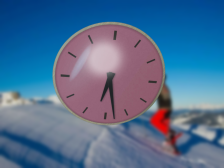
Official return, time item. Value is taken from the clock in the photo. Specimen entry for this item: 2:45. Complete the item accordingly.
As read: 6:28
